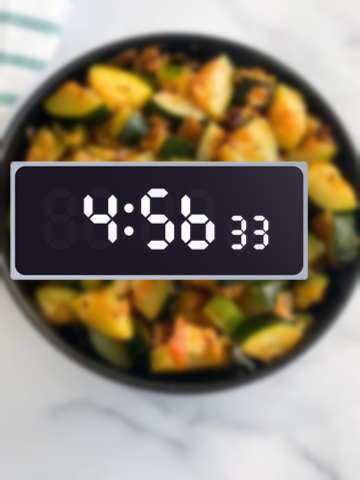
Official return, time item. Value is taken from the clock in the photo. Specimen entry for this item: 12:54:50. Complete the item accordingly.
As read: 4:56:33
